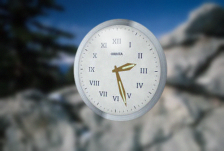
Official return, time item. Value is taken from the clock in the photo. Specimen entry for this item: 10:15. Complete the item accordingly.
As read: 2:27
